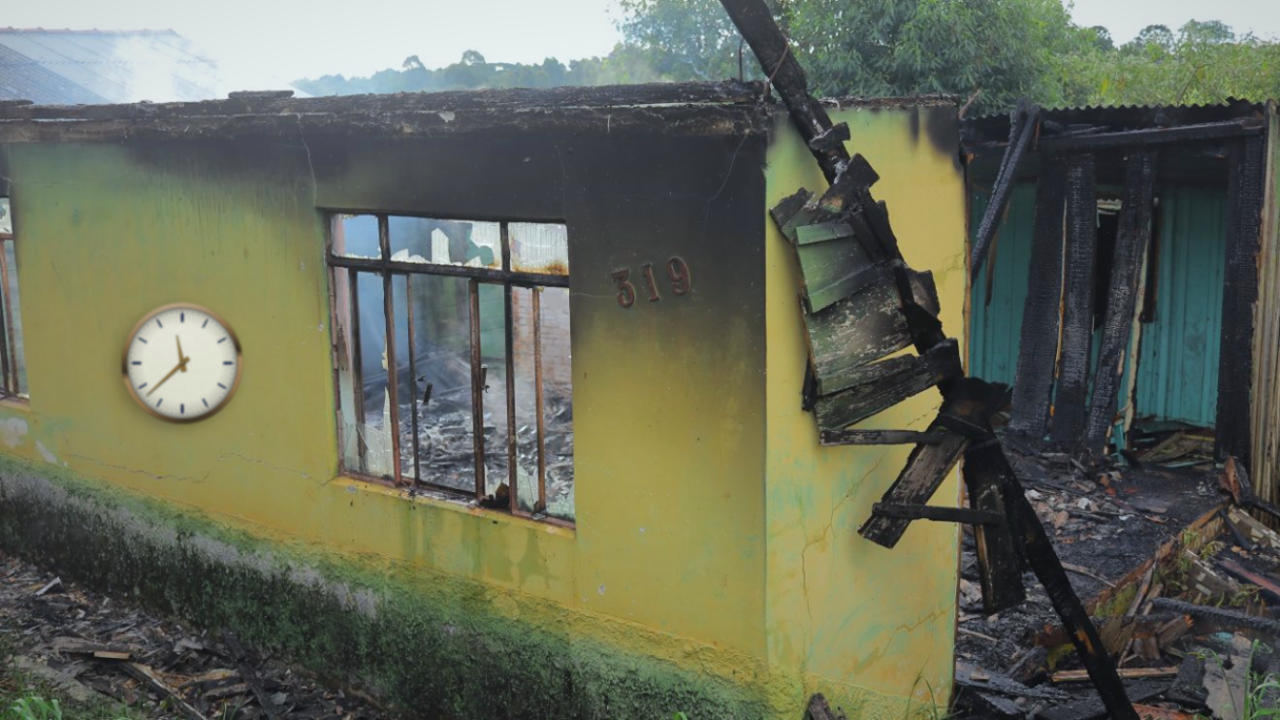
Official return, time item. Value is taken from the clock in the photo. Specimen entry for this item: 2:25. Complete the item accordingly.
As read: 11:38
